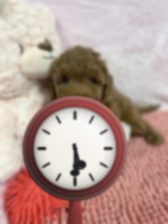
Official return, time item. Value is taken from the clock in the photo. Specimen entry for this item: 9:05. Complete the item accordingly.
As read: 5:30
